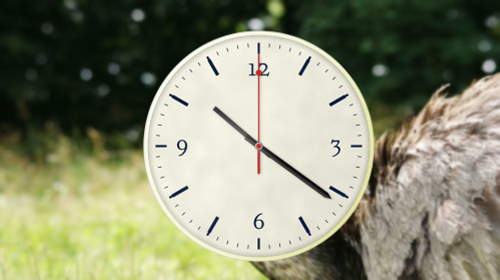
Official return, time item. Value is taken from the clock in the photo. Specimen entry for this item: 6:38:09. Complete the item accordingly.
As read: 10:21:00
